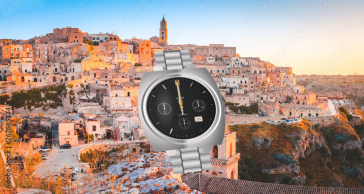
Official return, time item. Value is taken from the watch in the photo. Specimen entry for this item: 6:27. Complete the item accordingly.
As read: 12:00
